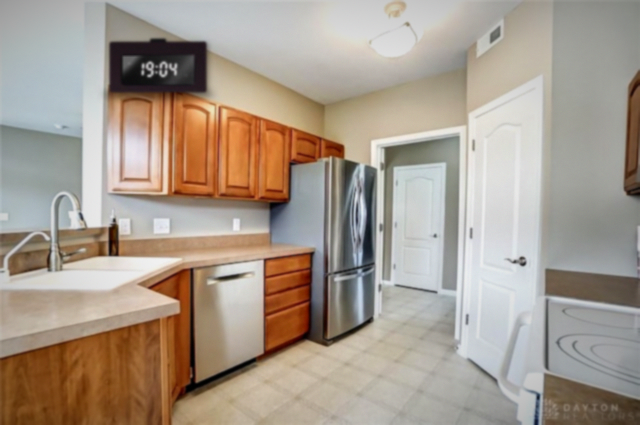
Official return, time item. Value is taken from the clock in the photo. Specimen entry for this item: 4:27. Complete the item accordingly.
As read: 19:04
